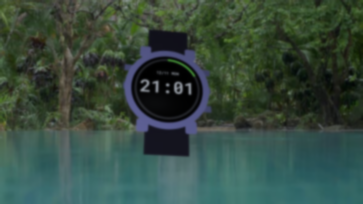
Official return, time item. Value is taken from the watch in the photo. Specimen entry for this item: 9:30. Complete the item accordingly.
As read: 21:01
